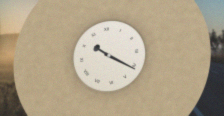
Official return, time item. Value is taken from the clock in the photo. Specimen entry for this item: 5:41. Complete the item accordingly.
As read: 10:21
